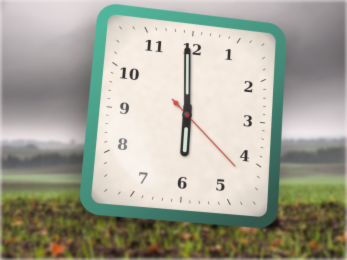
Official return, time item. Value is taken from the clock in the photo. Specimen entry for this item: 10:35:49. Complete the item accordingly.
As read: 5:59:22
